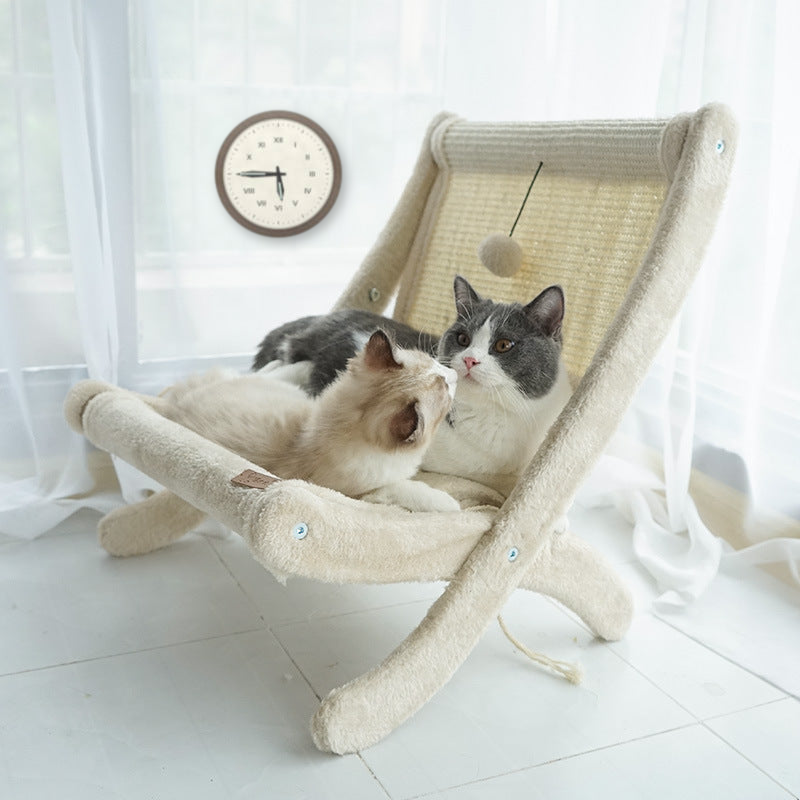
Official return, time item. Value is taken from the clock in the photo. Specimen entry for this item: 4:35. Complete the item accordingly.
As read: 5:45
